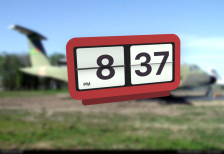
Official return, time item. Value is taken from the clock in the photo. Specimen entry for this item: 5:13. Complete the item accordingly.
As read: 8:37
